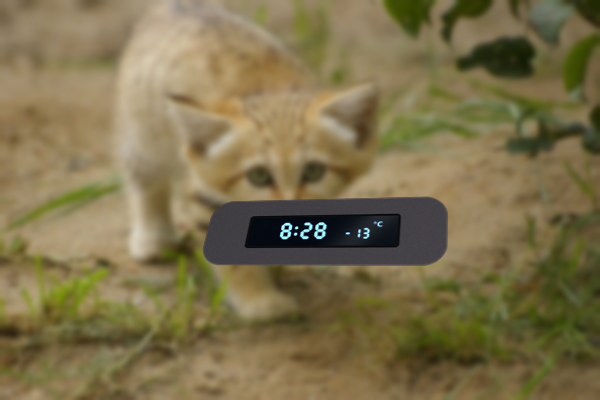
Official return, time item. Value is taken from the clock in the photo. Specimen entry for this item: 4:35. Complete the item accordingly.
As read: 8:28
